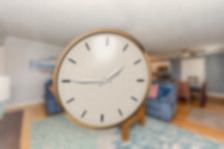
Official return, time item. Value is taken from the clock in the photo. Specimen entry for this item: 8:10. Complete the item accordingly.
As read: 1:45
